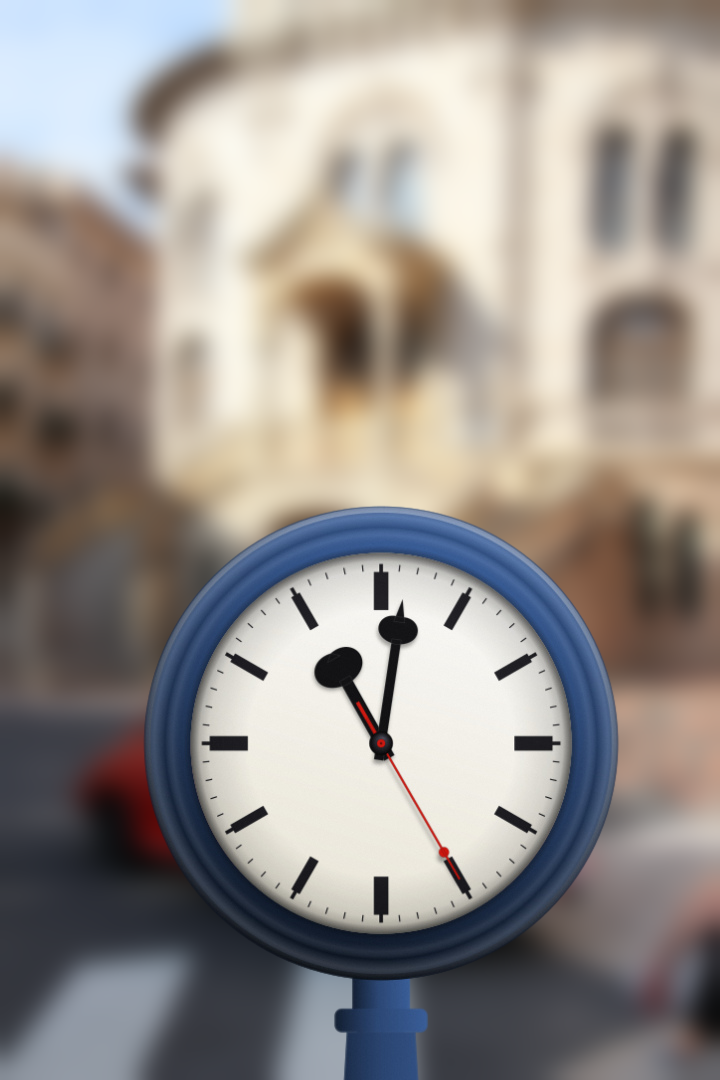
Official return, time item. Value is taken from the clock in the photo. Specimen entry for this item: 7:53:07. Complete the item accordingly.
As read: 11:01:25
